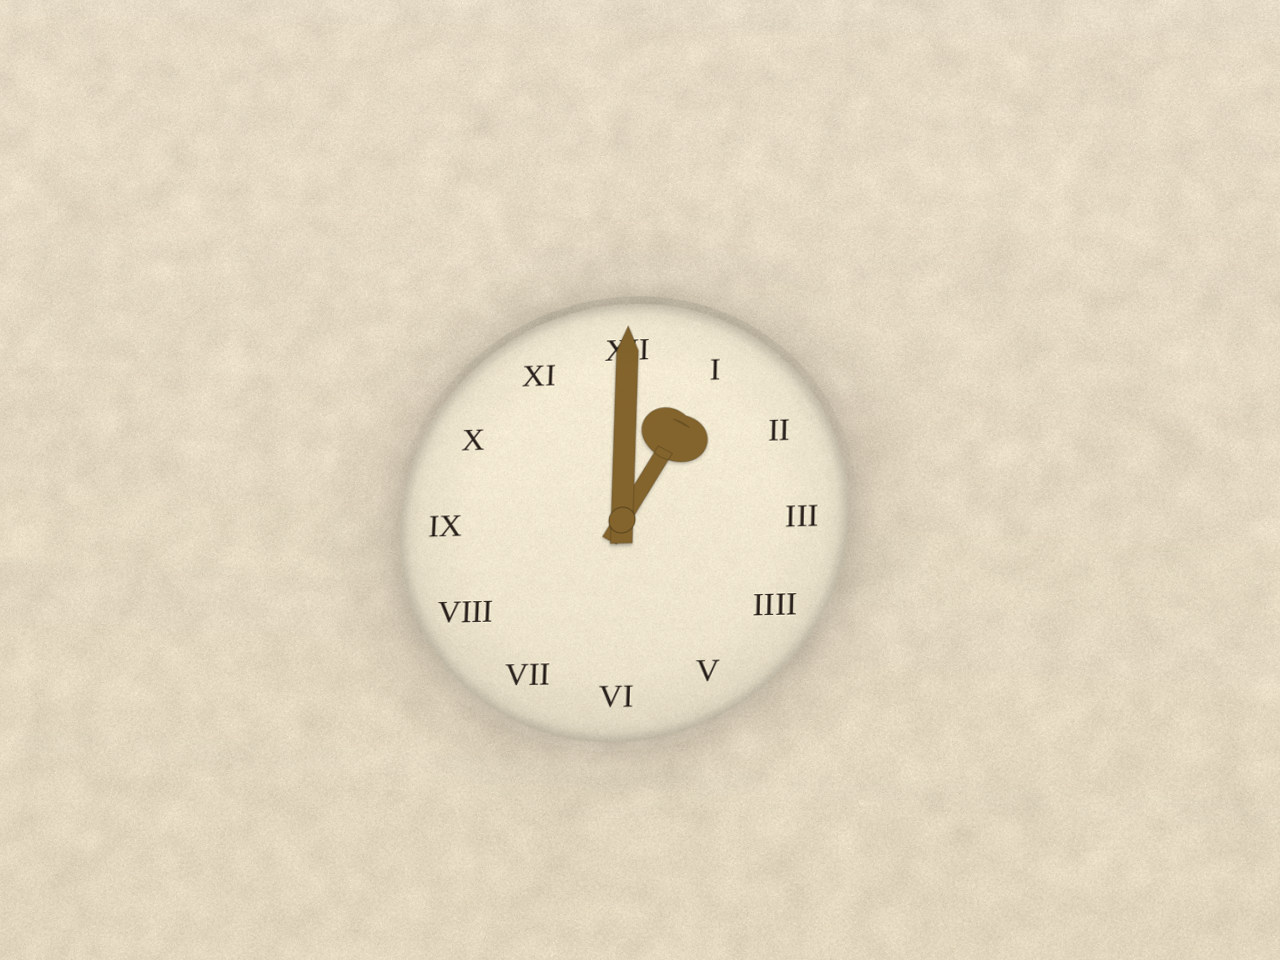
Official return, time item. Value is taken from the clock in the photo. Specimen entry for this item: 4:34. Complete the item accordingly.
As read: 1:00
